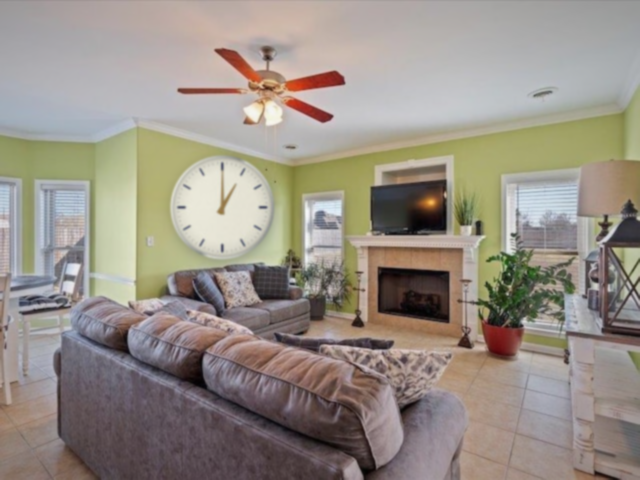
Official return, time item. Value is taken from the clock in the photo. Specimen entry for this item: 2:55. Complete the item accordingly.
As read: 1:00
